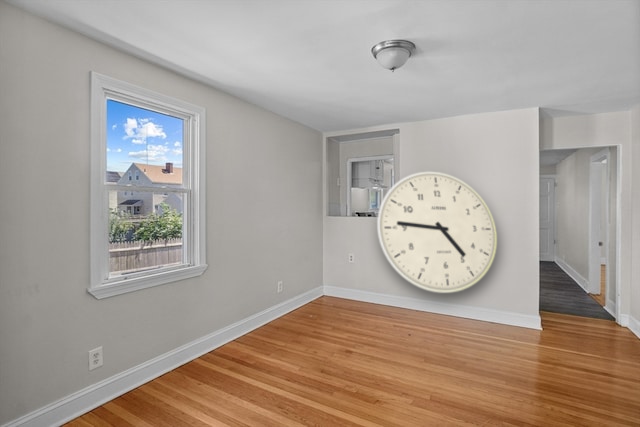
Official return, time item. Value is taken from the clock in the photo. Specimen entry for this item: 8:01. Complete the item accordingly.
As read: 4:46
